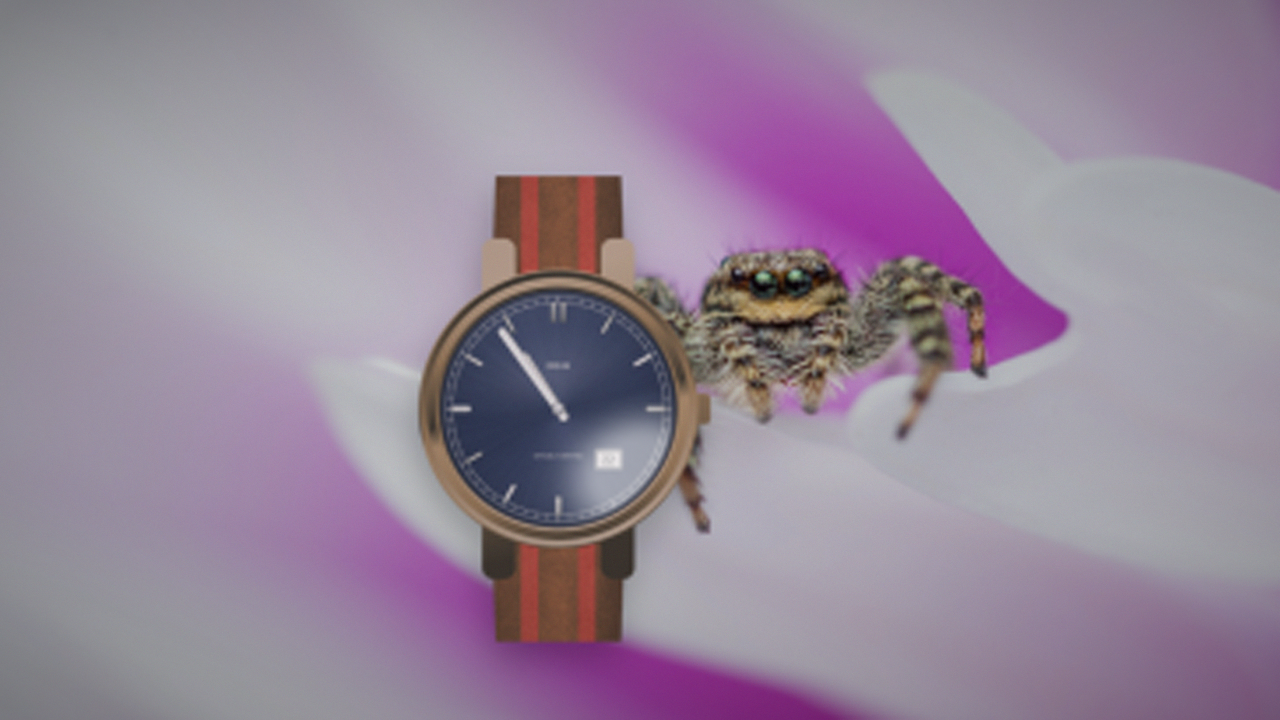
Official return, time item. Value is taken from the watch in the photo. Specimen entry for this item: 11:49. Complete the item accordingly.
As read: 10:54
